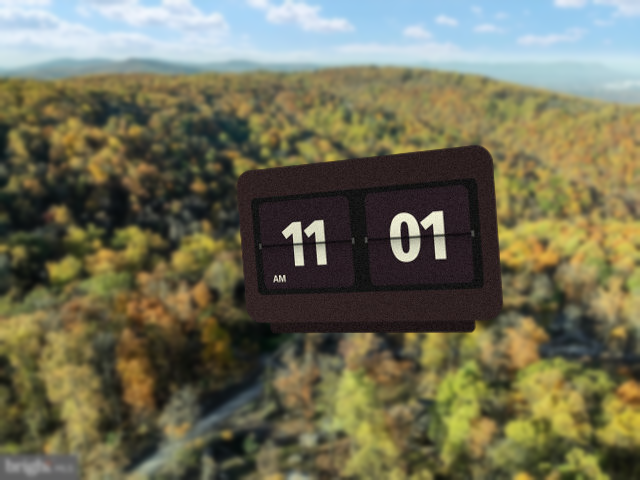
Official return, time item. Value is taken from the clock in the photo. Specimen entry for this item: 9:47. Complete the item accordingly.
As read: 11:01
